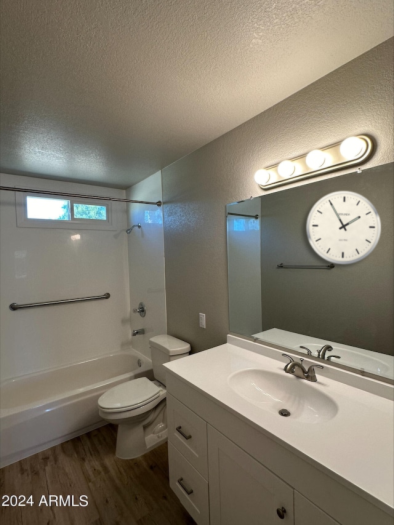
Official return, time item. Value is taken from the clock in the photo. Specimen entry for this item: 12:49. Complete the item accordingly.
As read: 1:55
